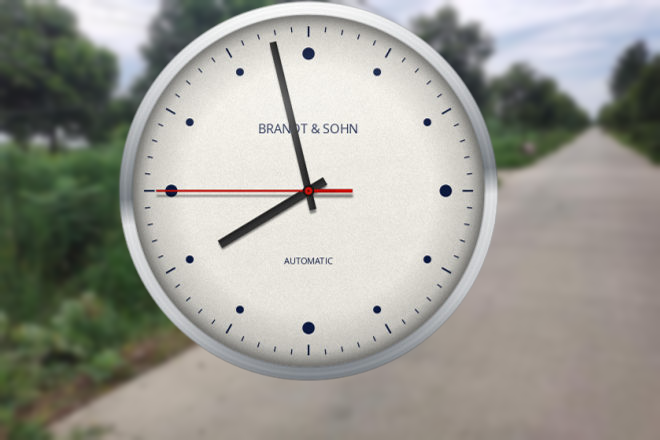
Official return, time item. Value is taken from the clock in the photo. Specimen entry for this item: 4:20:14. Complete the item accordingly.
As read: 7:57:45
